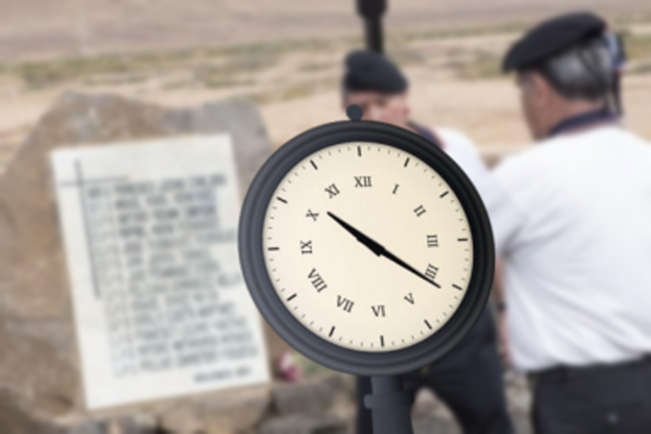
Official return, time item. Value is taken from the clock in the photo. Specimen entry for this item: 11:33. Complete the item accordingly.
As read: 10:21
